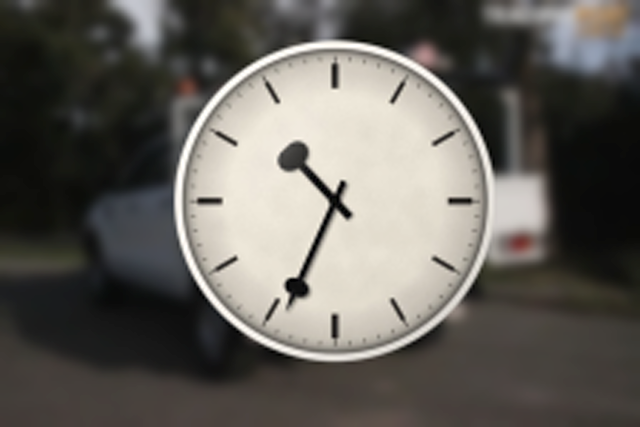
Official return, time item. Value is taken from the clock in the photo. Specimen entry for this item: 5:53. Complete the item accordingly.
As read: 10:34
